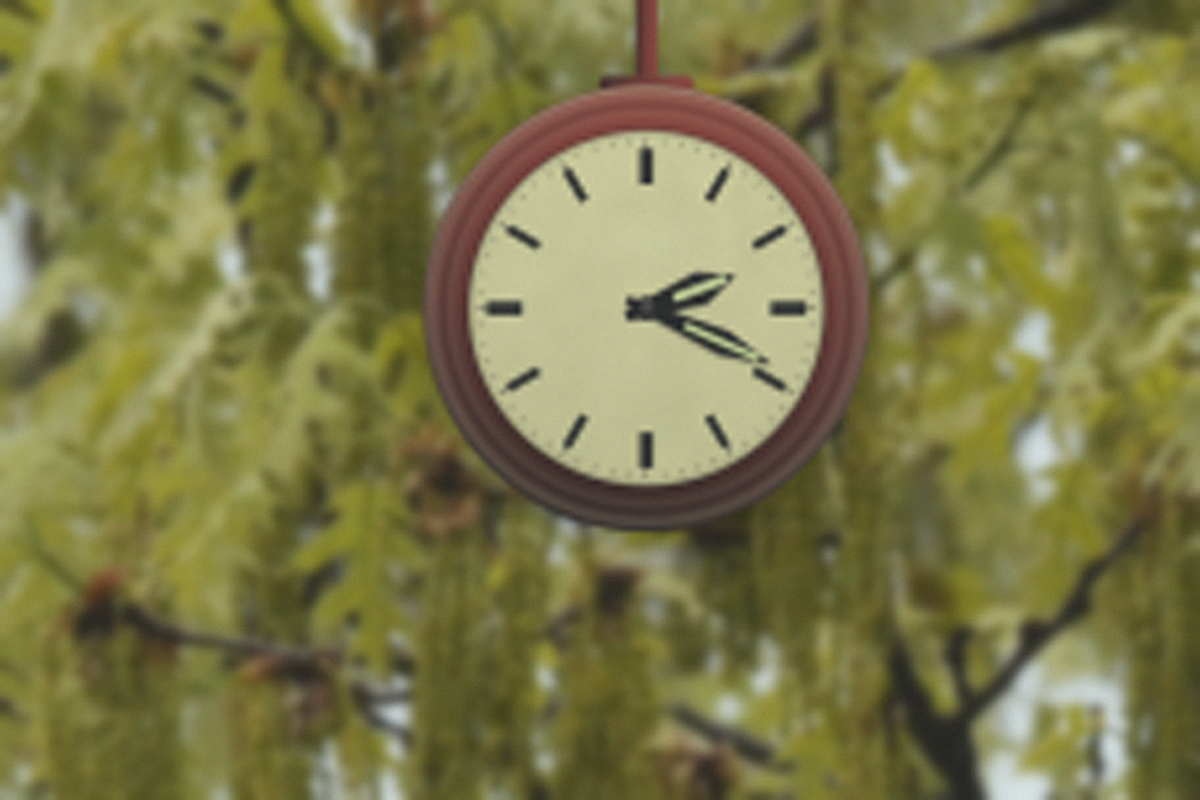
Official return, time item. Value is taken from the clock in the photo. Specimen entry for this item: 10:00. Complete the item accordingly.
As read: 2:19
